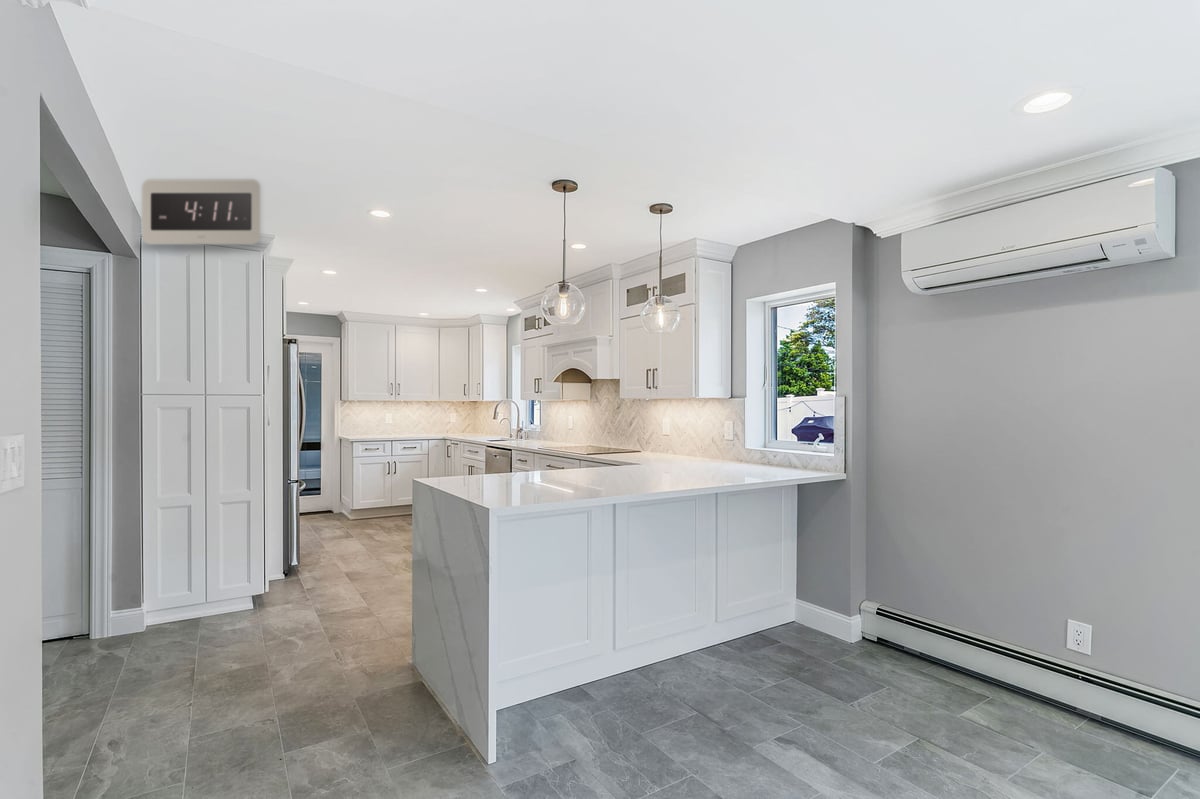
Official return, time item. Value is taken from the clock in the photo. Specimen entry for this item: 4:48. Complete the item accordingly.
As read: 4:11
